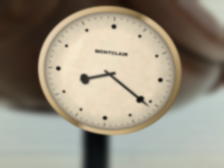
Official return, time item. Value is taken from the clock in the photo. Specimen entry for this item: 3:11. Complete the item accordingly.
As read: 8:21
